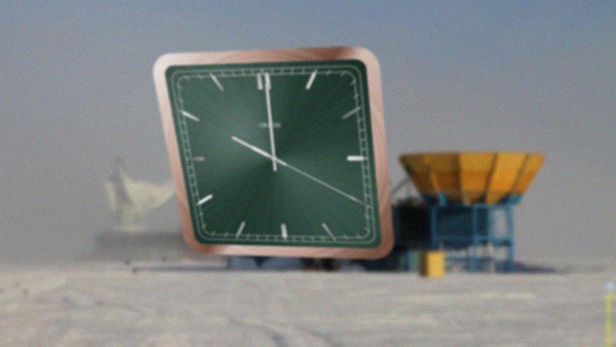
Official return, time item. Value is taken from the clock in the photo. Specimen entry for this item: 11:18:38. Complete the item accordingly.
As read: 10:00:20
